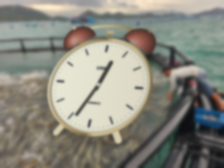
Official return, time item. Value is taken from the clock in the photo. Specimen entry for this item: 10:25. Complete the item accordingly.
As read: 12:34
